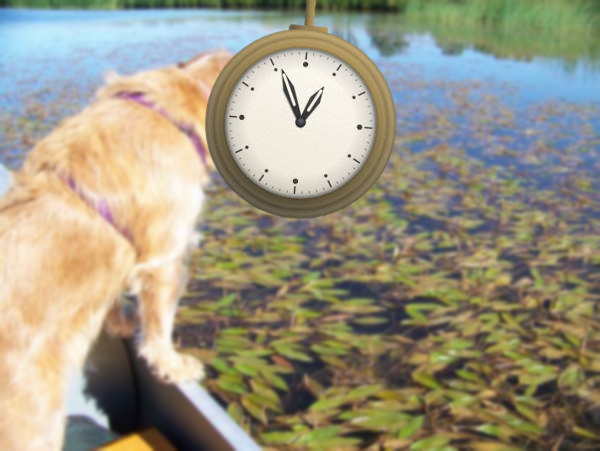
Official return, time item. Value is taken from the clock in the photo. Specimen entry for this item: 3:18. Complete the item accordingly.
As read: 12:56
